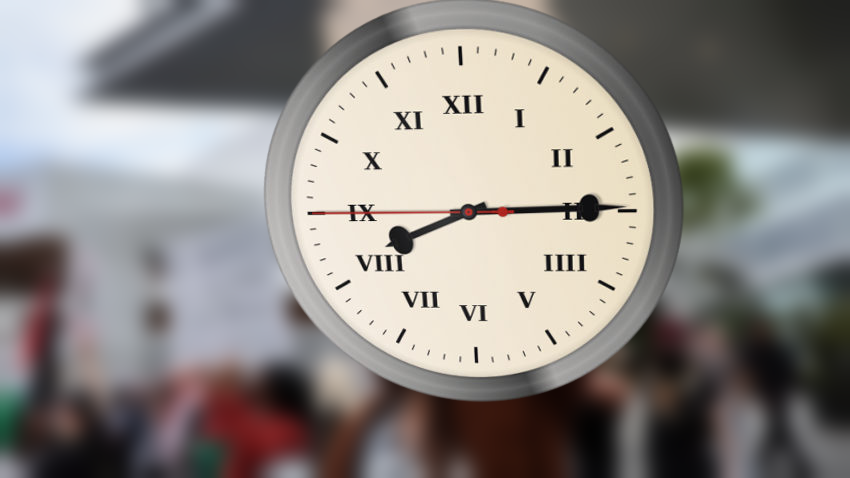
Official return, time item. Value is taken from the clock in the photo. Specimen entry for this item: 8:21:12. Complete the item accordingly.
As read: 8:14:45
